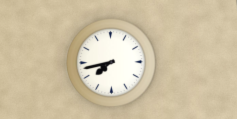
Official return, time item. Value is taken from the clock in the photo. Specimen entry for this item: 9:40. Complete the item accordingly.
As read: 7:43
